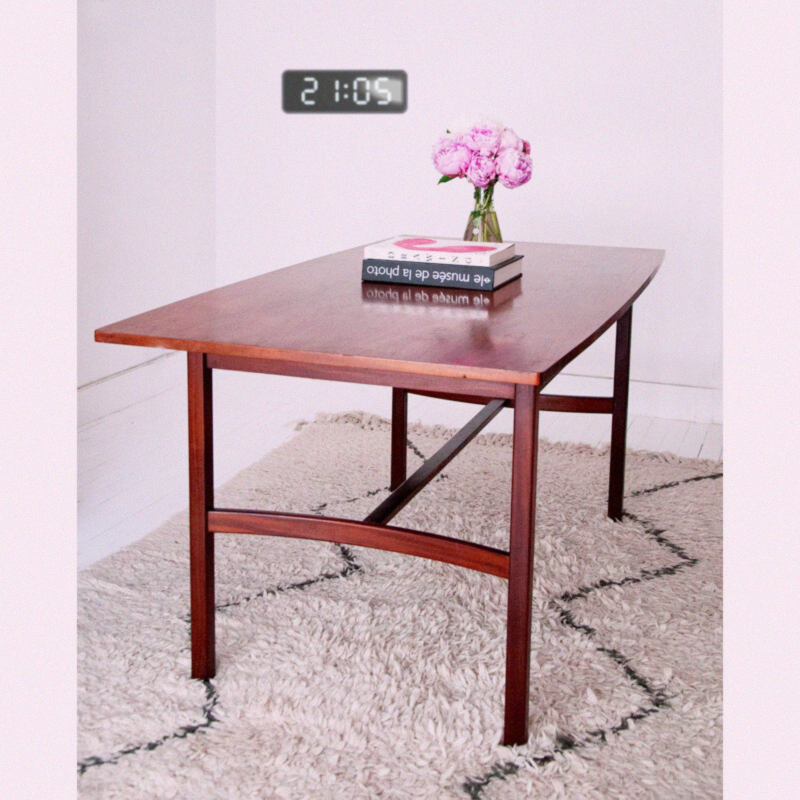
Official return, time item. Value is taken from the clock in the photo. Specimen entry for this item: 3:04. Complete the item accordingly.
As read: 21:05
